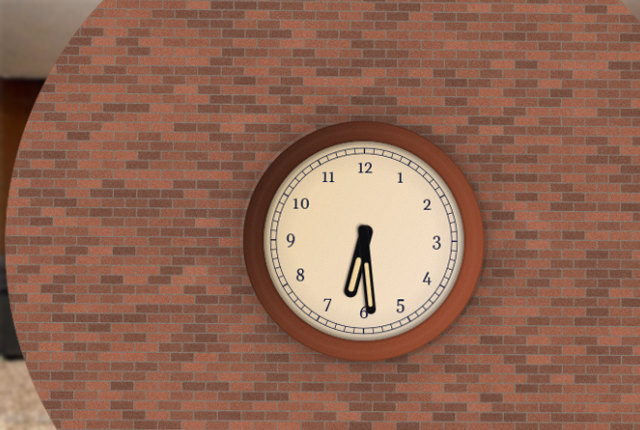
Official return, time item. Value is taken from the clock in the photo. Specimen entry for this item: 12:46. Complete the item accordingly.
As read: 6:29
